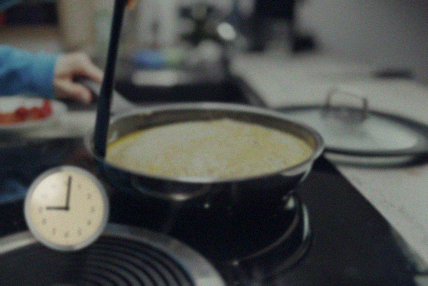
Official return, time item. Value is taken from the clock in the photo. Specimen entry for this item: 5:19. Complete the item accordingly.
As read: 9:01
